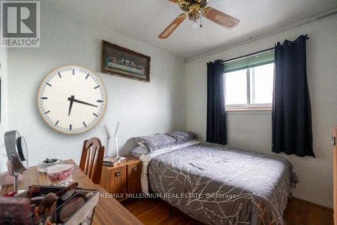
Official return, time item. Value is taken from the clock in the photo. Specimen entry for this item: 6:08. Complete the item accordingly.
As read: 6:17
